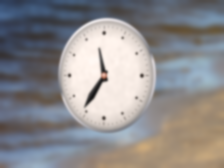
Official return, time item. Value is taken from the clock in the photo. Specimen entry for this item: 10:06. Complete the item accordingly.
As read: 11:36
